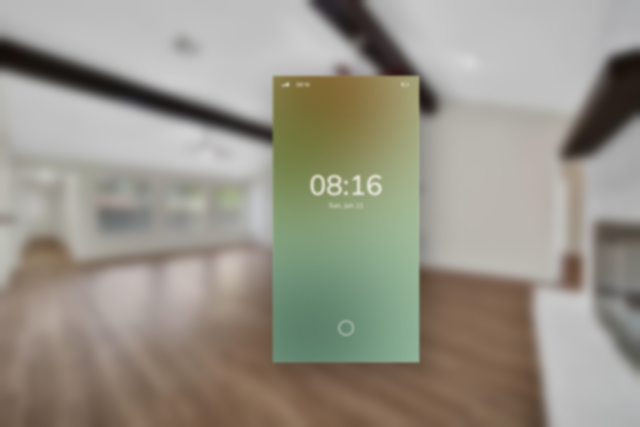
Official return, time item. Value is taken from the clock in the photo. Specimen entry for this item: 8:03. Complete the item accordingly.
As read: 8:16
